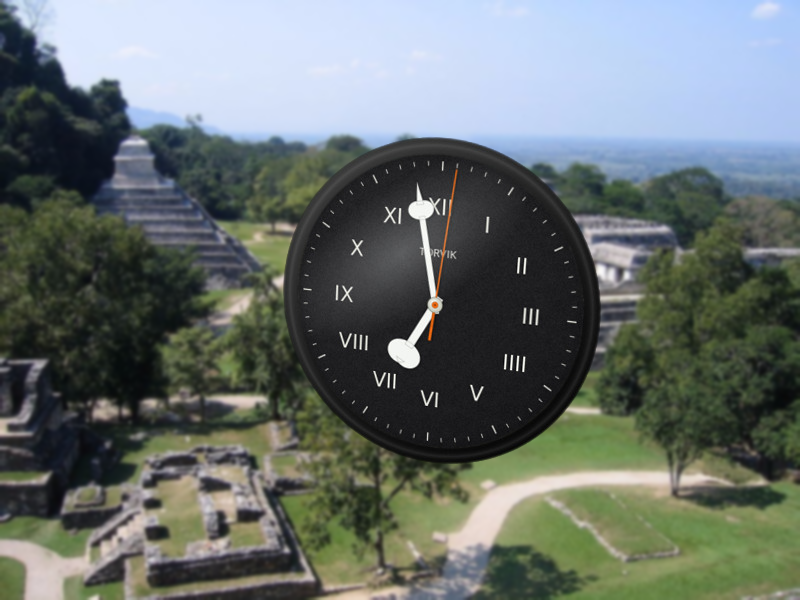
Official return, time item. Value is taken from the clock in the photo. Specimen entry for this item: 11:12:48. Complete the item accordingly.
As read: 6:58:01
